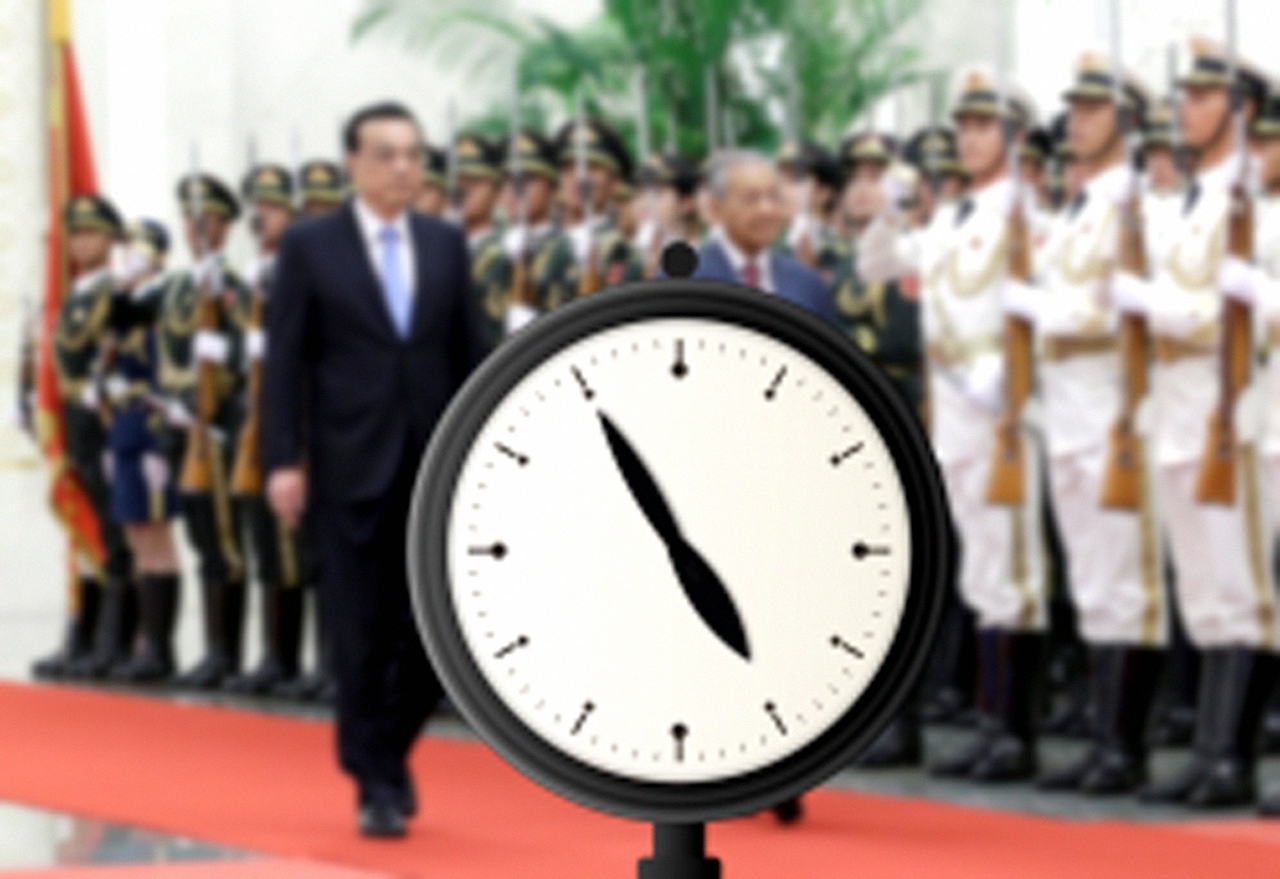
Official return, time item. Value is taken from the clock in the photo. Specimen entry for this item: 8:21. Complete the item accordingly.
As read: 4:55
